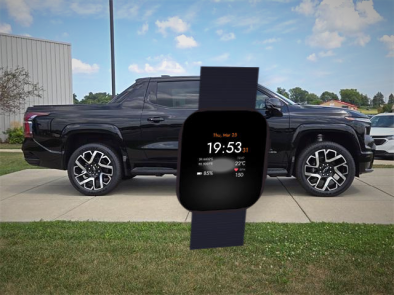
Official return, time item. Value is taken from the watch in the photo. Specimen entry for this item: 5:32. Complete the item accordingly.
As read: 19:53
